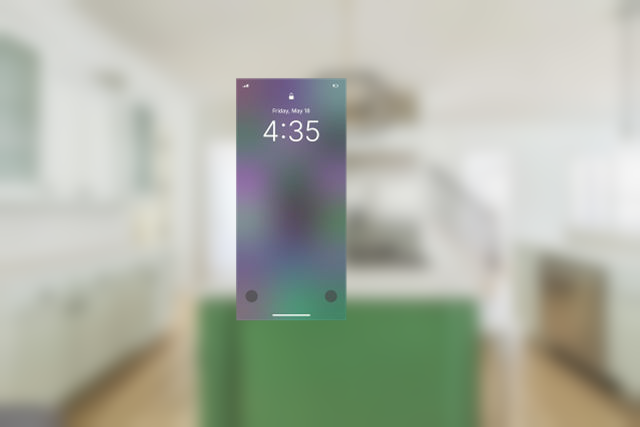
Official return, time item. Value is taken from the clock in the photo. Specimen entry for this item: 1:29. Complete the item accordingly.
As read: 4:35
